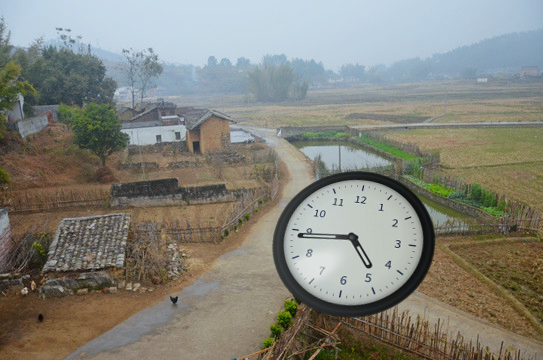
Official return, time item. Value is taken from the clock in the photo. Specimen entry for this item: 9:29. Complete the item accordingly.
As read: 4:44
